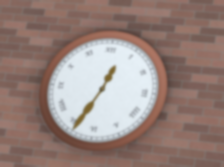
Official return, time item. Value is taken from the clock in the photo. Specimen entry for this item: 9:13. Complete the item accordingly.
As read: 12:34
